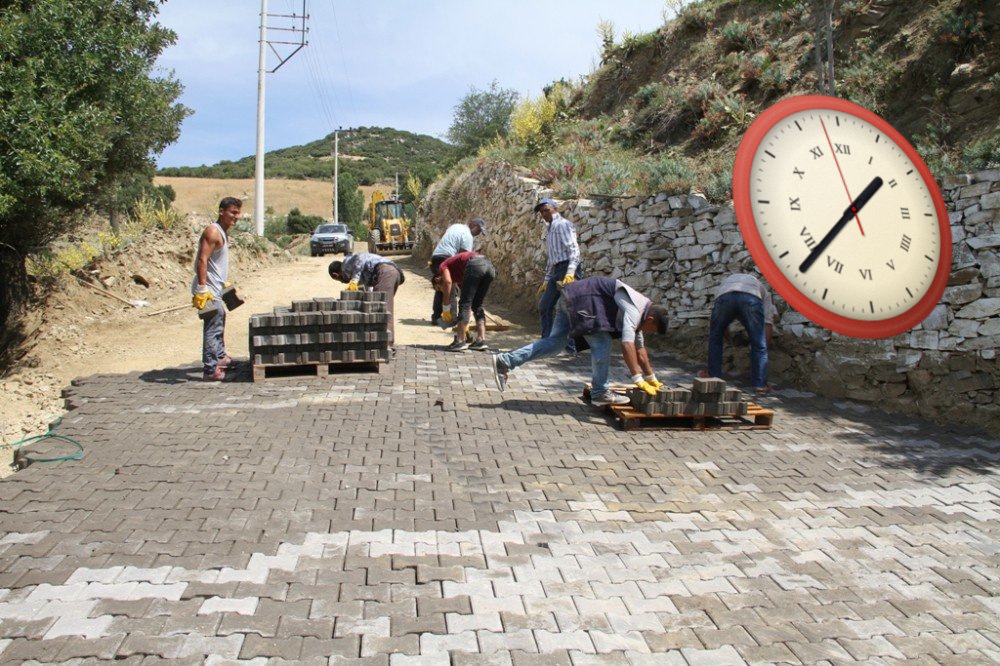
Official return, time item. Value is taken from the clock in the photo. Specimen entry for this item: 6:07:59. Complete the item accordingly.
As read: 1:37:58
